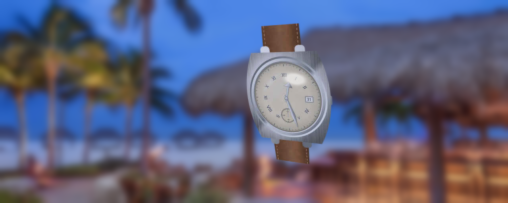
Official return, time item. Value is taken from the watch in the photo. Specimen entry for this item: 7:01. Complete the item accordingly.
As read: 12:27
